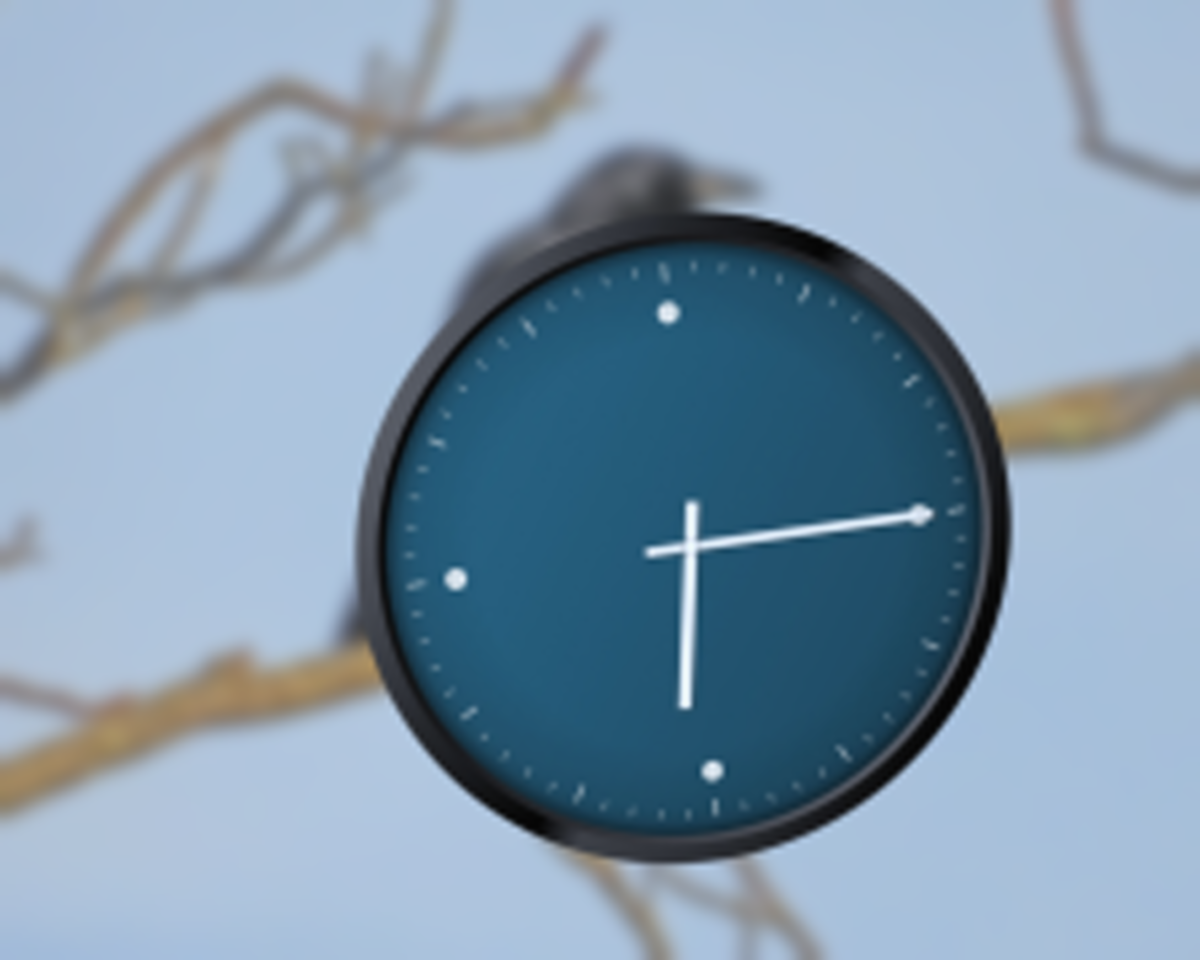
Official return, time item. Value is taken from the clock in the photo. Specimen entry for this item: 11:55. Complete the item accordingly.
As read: 6:15
